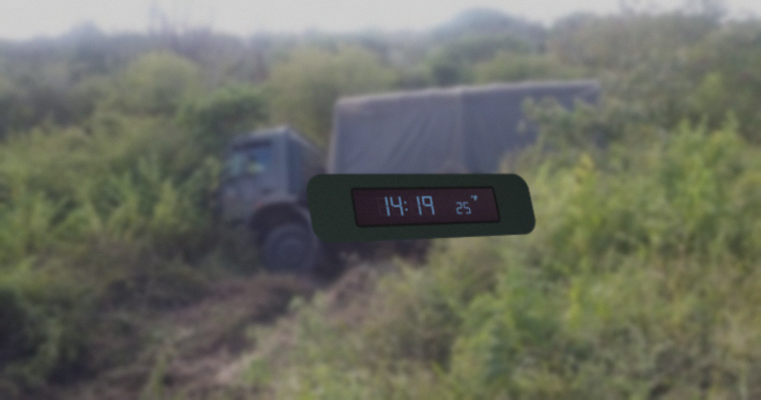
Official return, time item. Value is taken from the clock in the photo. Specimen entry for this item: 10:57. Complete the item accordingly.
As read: 14:19
